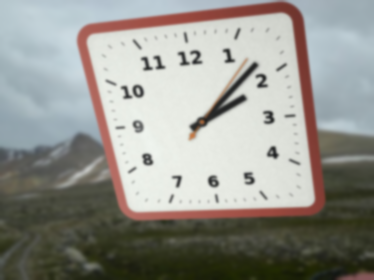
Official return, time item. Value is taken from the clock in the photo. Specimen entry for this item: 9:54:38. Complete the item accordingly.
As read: 2:08:07
